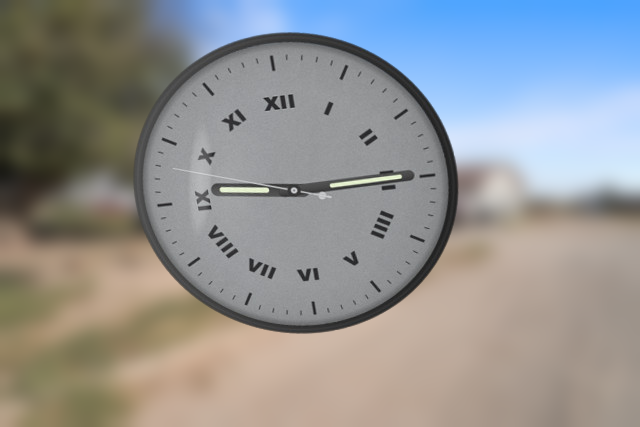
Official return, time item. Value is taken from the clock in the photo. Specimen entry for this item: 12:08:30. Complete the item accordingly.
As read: 9:14:48
